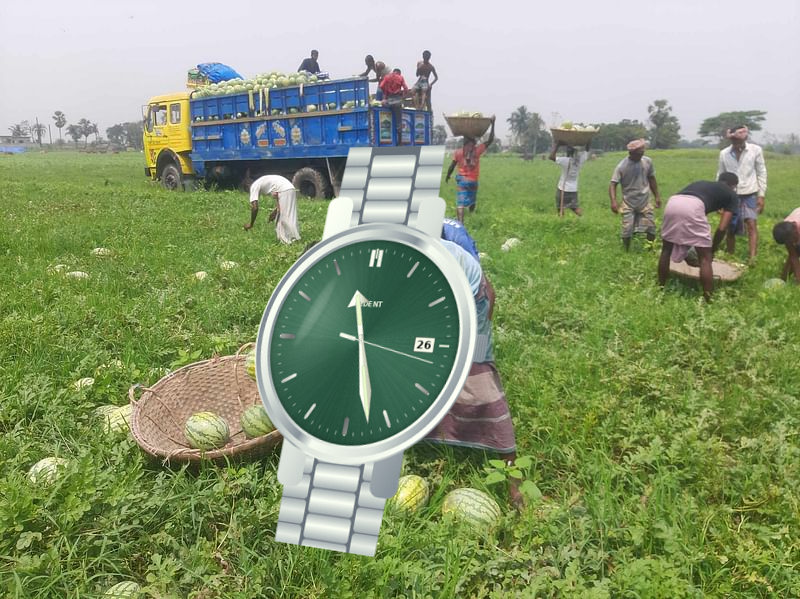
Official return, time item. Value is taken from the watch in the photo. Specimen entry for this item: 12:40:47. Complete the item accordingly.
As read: 11:27:17
